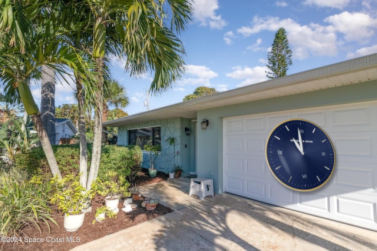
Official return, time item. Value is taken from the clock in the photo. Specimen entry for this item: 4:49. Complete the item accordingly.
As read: 10:59
